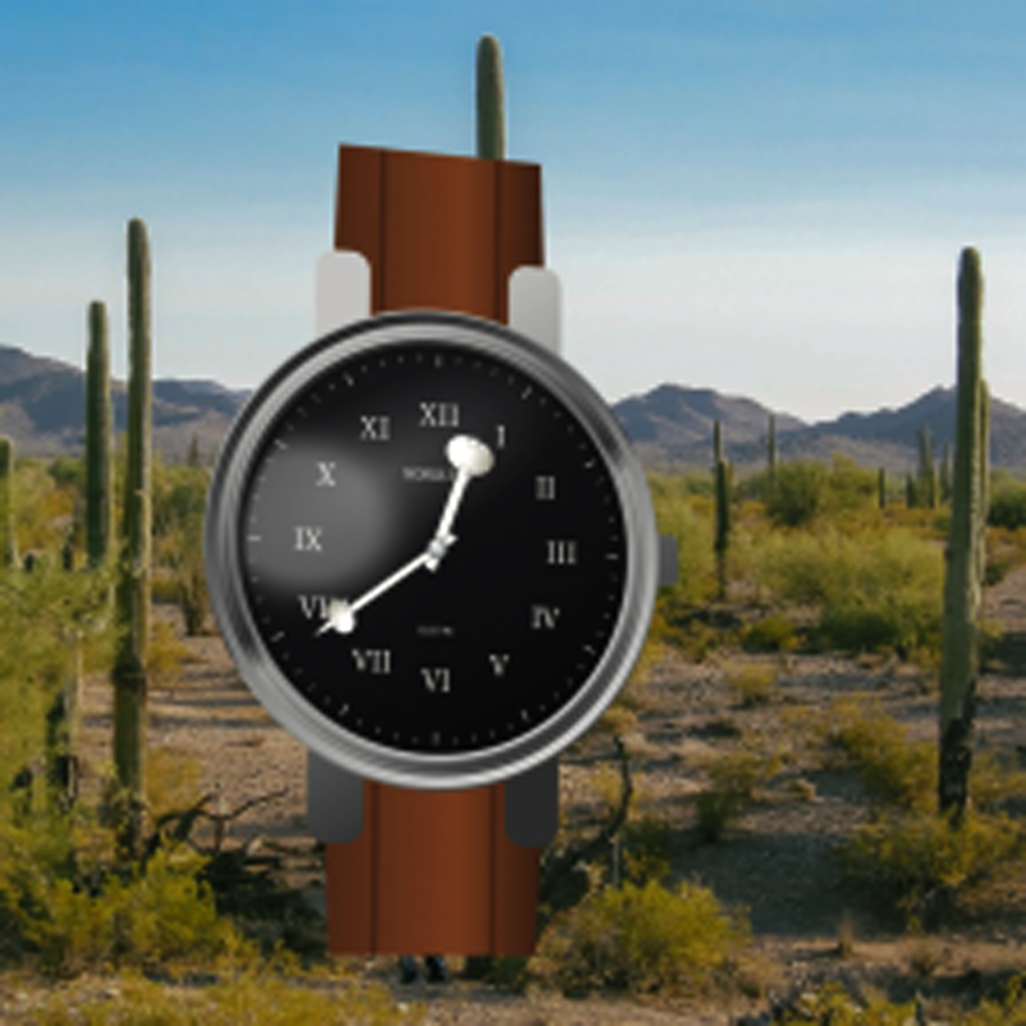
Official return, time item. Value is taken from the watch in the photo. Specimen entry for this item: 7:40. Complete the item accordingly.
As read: 12:39
